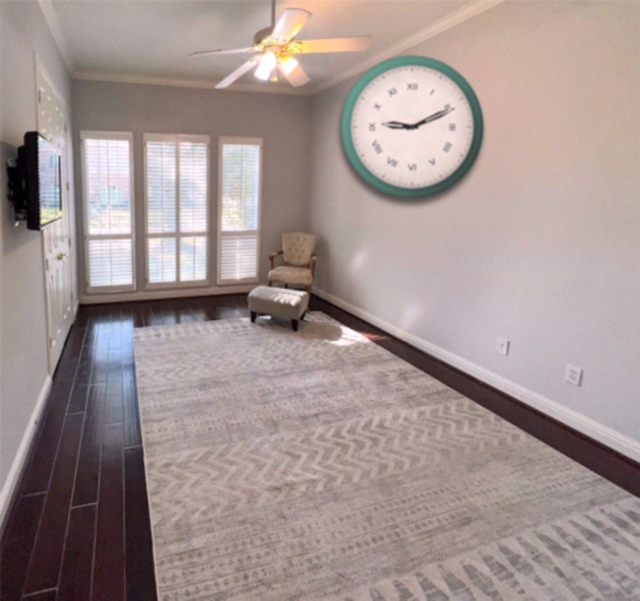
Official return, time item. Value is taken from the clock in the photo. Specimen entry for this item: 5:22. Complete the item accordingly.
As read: 9:11
